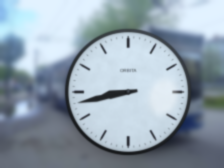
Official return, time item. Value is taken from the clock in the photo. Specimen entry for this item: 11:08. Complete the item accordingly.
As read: 8:43
